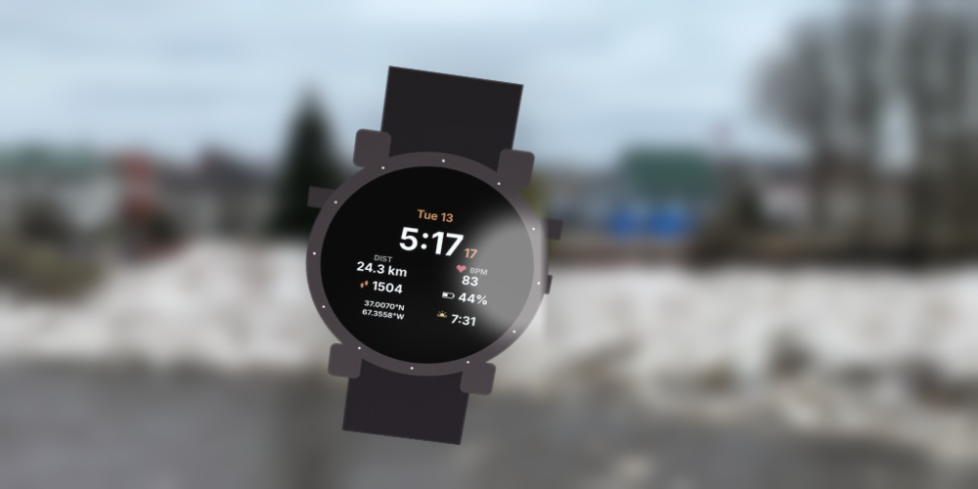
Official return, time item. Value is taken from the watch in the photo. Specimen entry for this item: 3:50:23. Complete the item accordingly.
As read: 5:17:17
